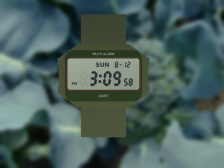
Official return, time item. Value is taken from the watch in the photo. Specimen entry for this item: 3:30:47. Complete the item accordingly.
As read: 3:09:58
